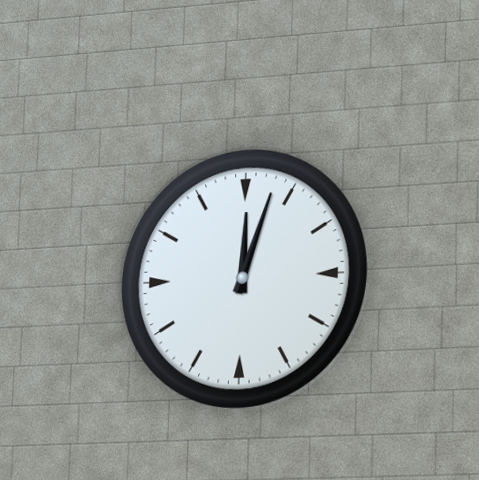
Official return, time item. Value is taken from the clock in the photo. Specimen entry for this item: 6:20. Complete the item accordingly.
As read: 12:03
